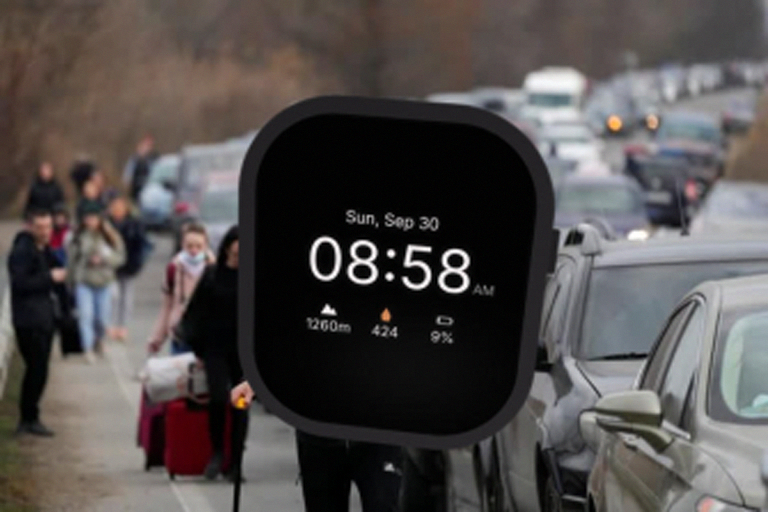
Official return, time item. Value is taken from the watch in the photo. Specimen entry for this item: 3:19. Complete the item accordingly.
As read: 8:58
